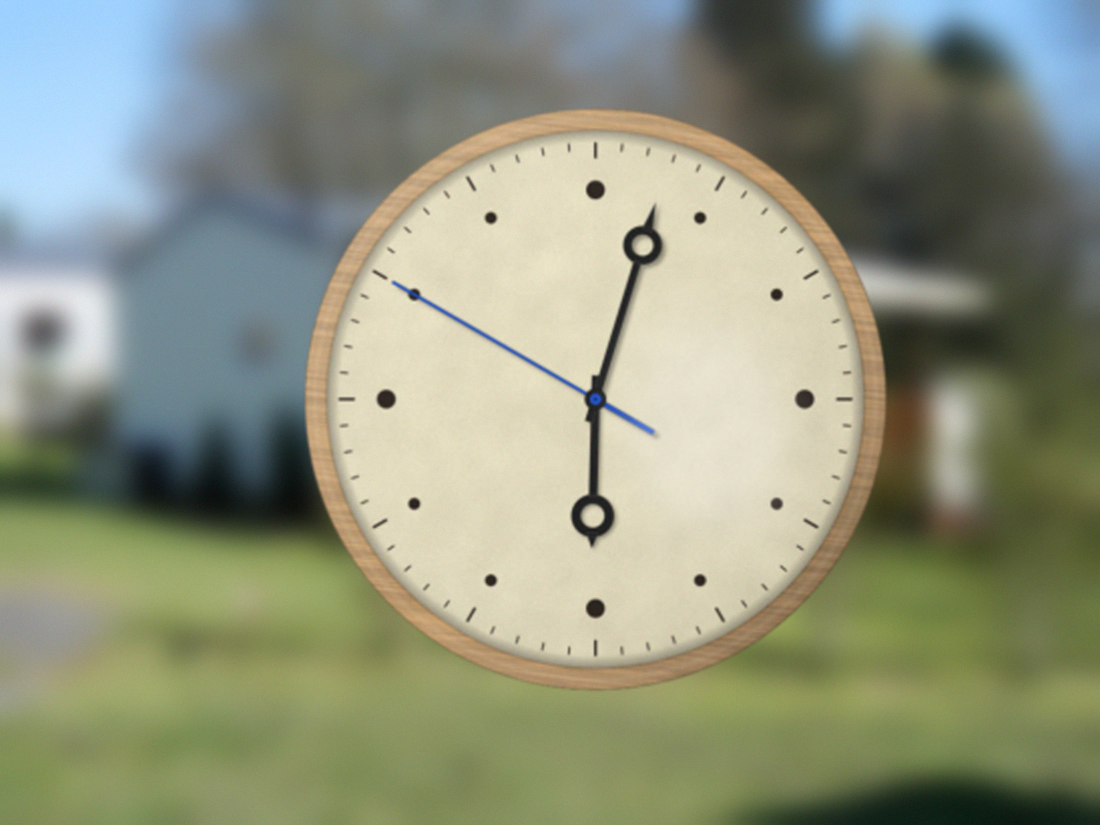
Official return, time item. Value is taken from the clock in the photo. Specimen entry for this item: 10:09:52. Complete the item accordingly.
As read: 6:02:50
